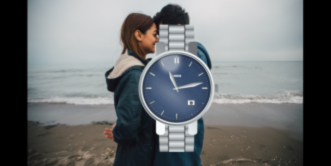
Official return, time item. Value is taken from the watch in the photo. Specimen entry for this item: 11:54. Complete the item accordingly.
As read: 11:13
